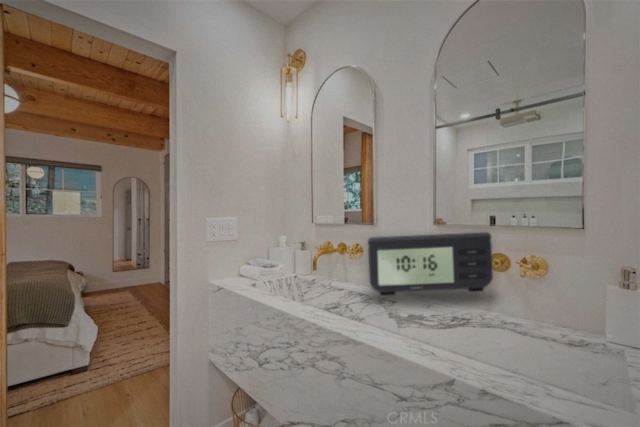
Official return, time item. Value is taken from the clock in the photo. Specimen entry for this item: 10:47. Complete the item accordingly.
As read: 10:16
